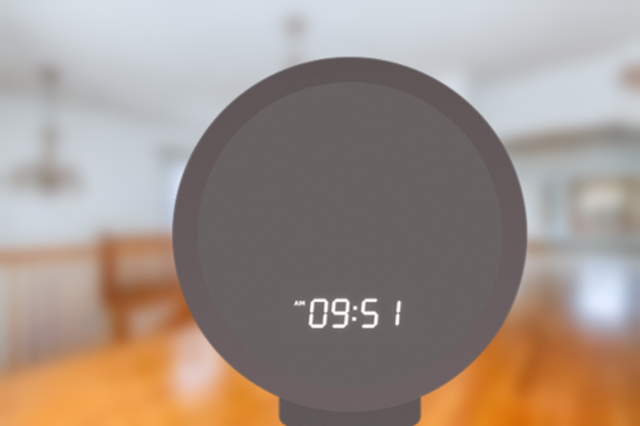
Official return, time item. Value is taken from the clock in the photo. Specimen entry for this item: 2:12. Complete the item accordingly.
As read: 9:51
